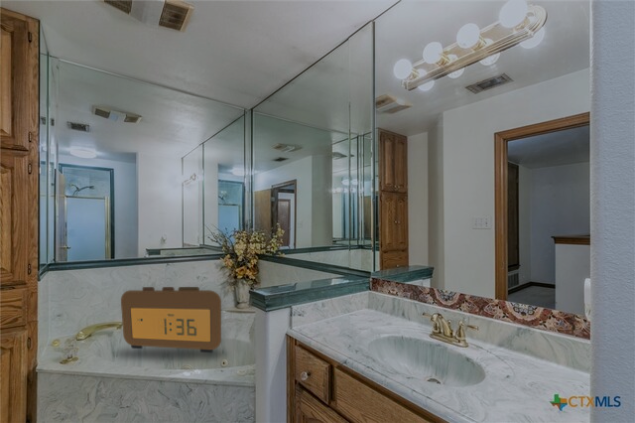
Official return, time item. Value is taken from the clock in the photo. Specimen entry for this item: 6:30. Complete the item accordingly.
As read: 1:36
